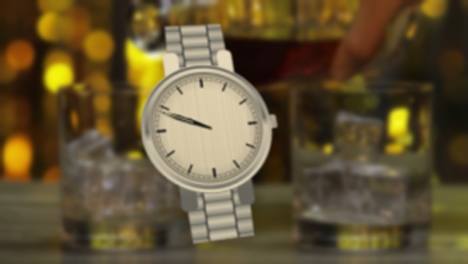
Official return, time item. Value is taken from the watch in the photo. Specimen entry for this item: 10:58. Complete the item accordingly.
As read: 9:49
